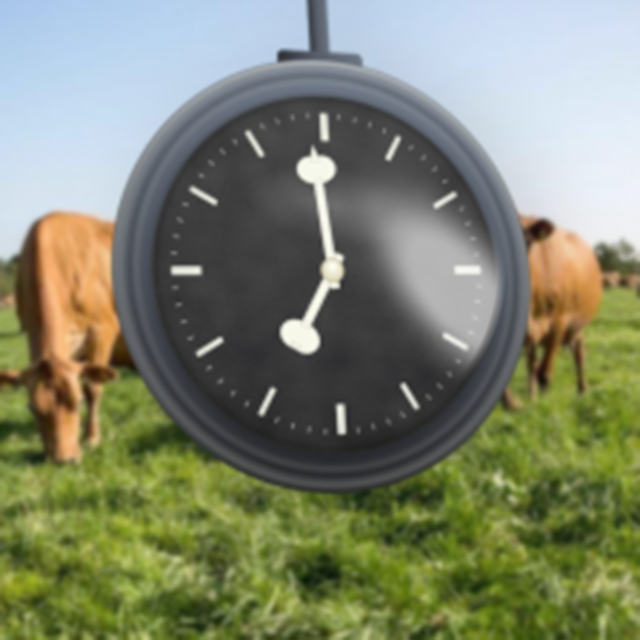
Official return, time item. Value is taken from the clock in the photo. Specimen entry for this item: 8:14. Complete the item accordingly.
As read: 6:59
